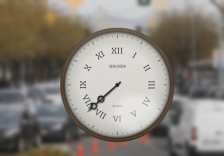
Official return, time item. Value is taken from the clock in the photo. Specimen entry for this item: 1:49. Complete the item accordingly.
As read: 7:38
